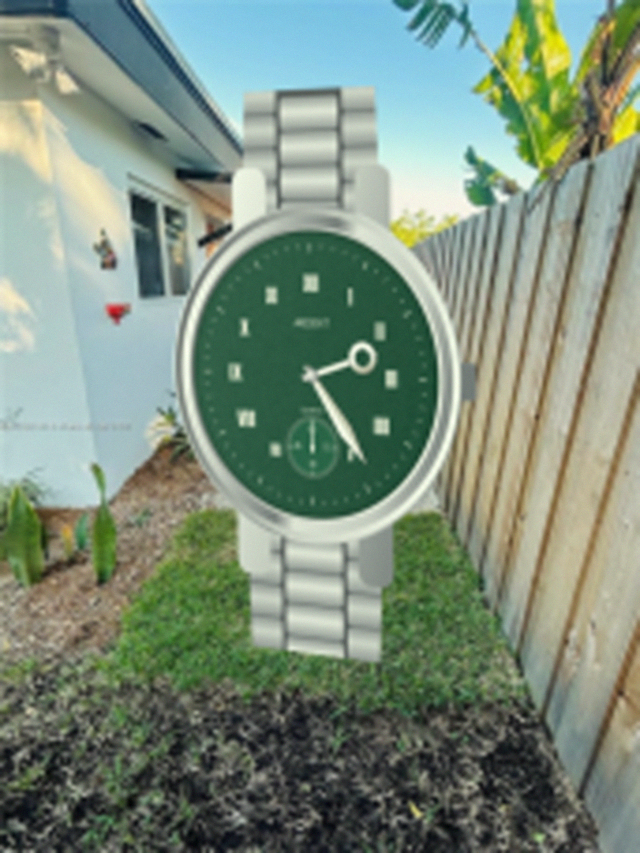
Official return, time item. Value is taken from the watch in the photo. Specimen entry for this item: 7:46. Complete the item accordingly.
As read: 2:24
